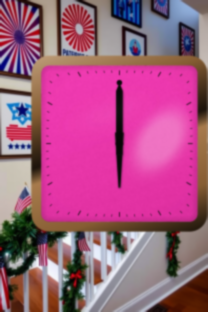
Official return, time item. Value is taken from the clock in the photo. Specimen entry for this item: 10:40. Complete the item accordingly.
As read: 6:00
